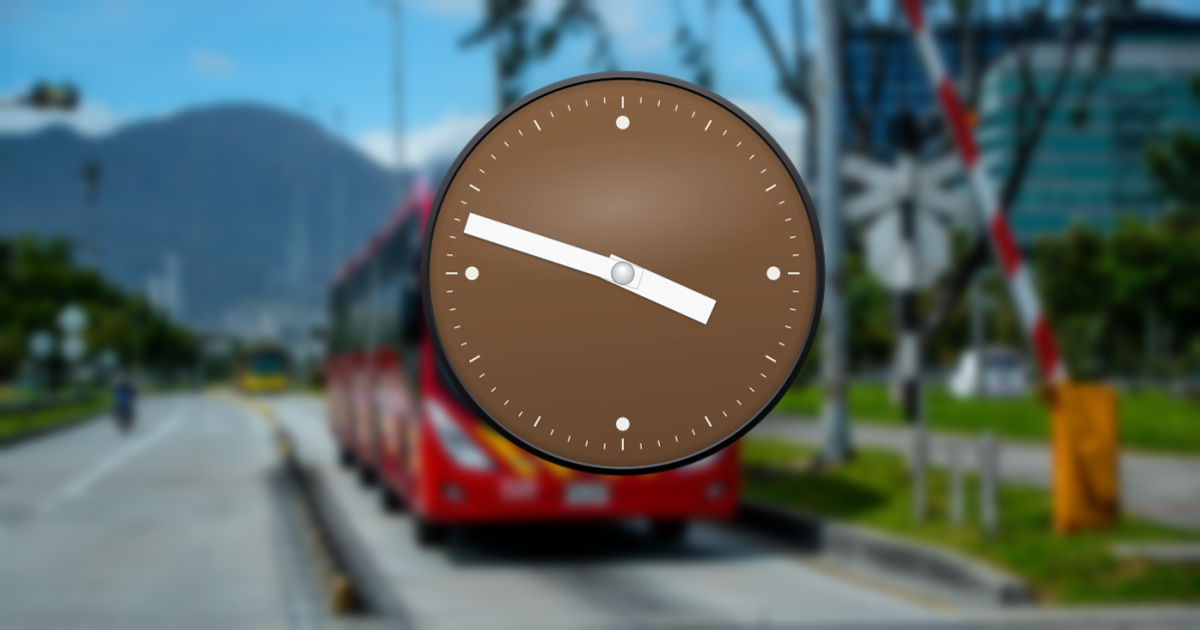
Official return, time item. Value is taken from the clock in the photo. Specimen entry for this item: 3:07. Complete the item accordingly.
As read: 3:48
